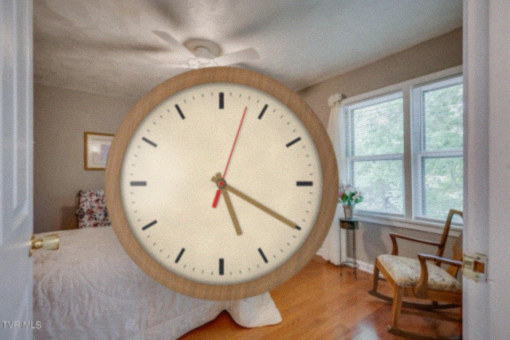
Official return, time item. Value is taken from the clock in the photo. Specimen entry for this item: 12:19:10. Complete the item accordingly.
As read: 5:20:03
